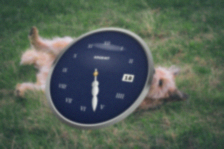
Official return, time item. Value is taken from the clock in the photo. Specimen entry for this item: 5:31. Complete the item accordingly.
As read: 5:27
